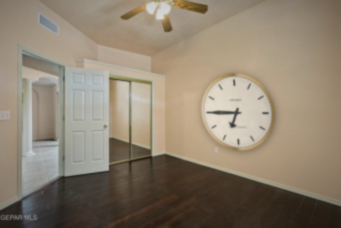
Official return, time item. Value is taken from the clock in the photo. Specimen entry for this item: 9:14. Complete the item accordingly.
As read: 6:45
